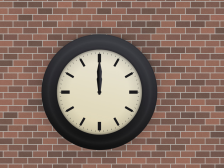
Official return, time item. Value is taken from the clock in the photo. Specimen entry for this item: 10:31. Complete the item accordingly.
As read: 12:00
